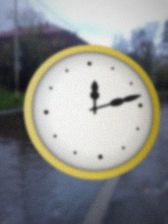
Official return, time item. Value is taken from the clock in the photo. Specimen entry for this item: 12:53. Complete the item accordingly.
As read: 12:13
